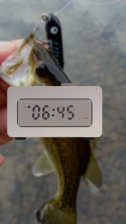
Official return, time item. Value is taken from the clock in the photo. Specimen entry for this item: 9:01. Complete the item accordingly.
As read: 6:45
